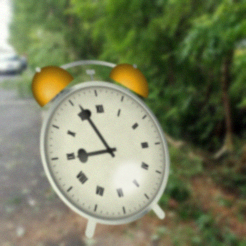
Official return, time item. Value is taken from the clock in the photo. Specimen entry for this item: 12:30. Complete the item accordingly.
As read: 8:56
